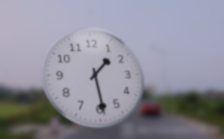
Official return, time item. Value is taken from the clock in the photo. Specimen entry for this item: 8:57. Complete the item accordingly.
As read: 1:29
